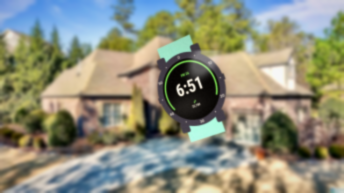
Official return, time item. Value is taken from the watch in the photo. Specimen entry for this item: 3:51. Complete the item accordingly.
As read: 6:51
